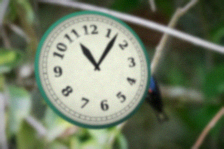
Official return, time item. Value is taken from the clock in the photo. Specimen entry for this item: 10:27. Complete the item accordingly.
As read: 11:07
